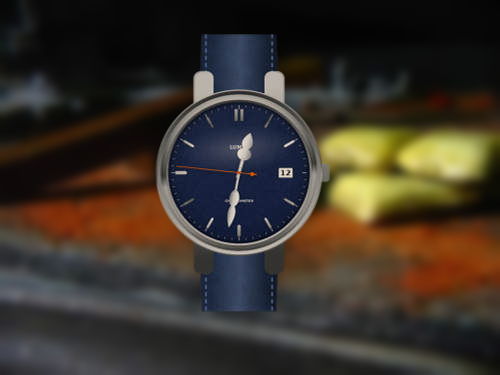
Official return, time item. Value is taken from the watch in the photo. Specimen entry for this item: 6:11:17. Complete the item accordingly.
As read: 12:31:46
